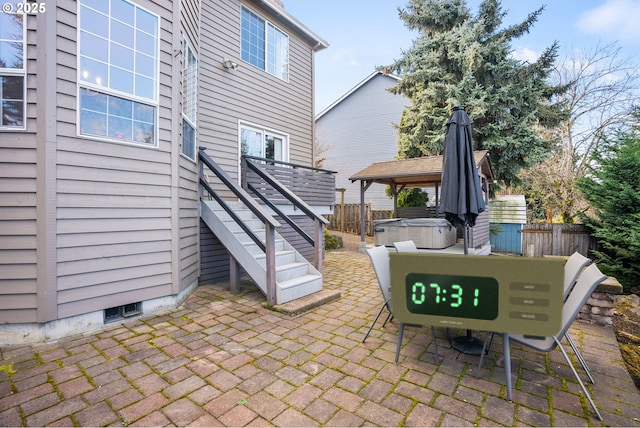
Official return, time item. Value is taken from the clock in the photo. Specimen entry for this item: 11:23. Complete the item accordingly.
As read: 7:31
